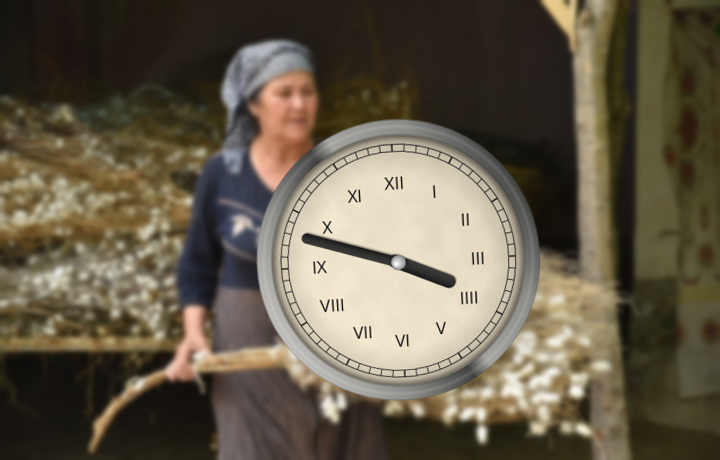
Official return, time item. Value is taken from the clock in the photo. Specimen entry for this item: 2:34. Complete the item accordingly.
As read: 3:48
